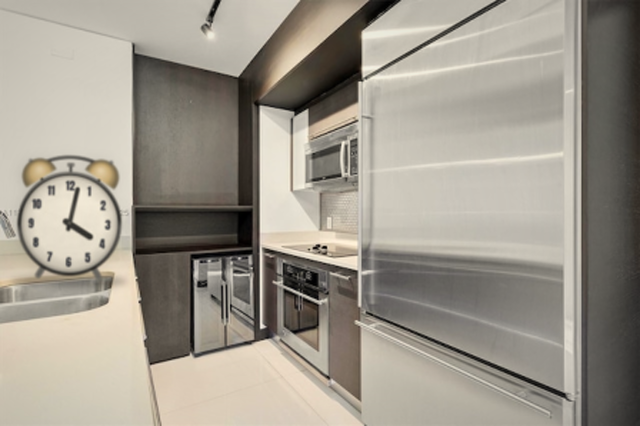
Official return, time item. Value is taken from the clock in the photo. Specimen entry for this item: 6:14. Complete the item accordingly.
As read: 4:02
